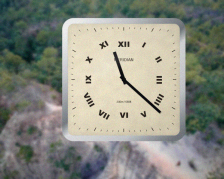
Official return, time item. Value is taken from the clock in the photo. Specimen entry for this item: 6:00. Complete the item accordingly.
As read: 11:22
